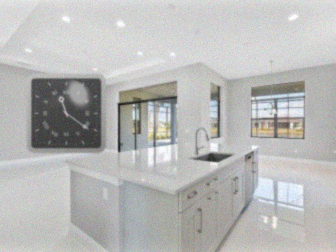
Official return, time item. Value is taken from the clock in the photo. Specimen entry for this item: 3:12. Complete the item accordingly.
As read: 11:21
